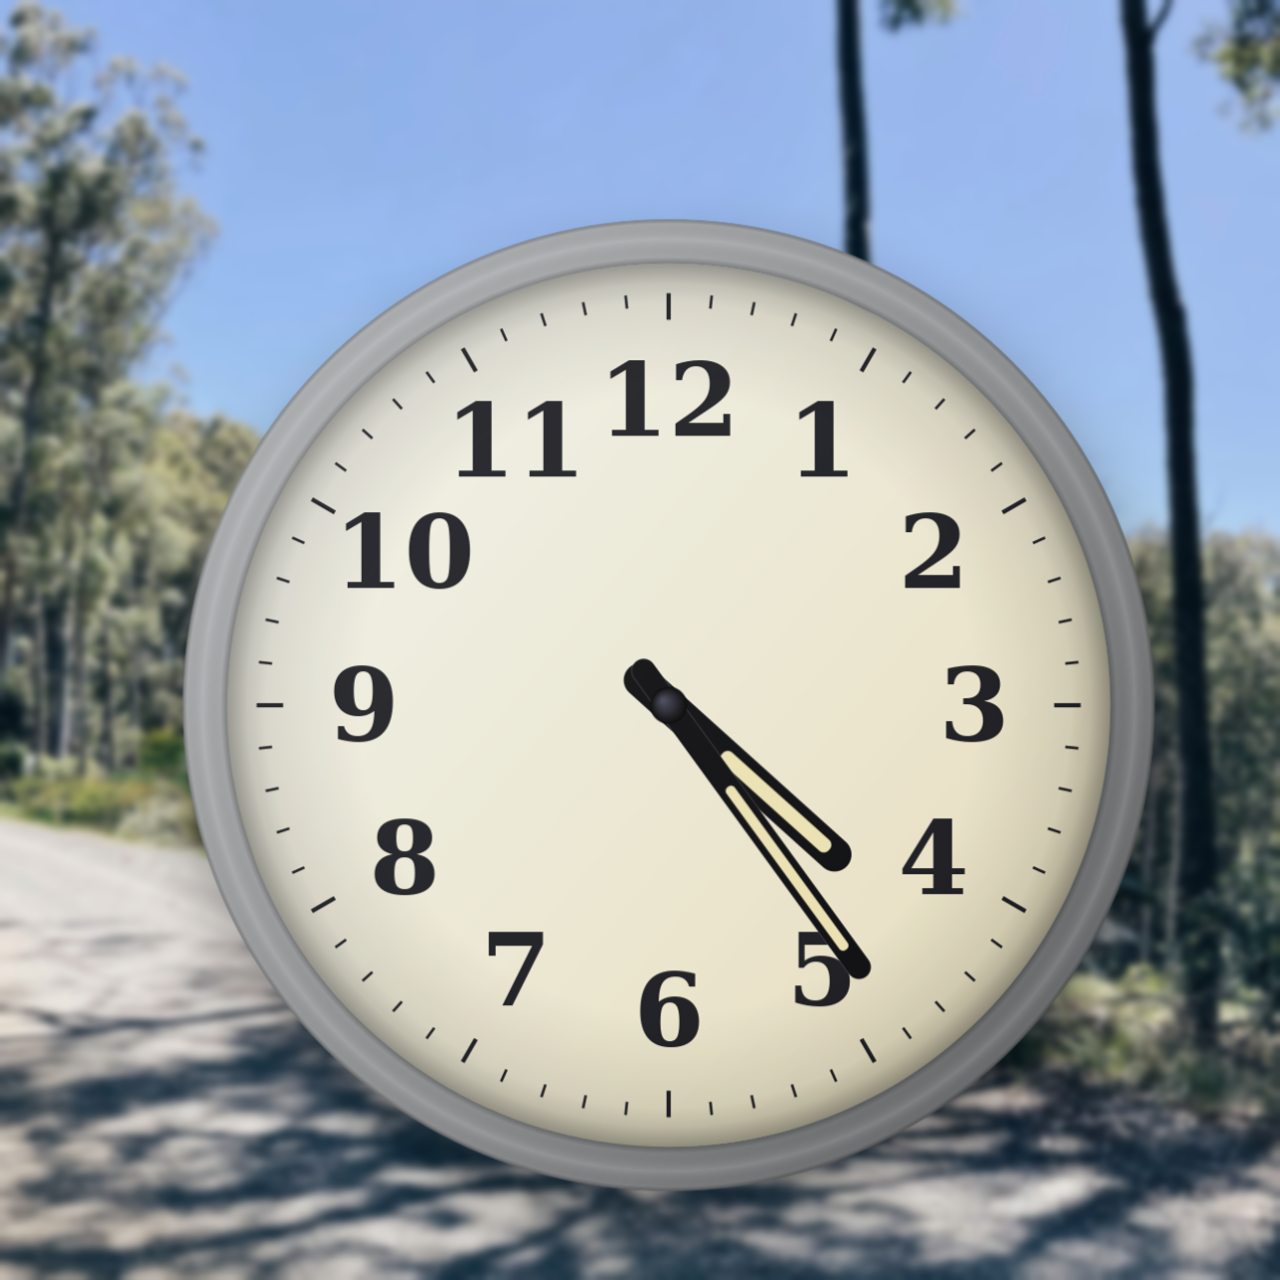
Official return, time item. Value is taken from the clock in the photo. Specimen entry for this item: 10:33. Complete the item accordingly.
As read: 4:24
